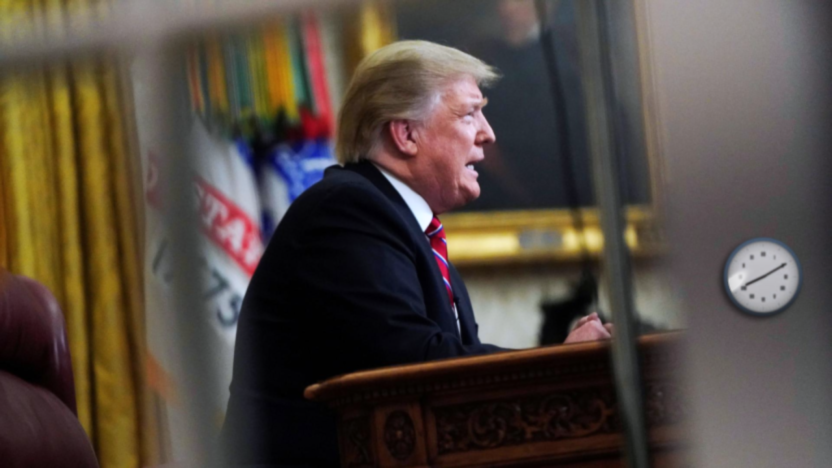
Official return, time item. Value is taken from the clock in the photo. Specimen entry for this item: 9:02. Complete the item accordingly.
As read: 8:10
